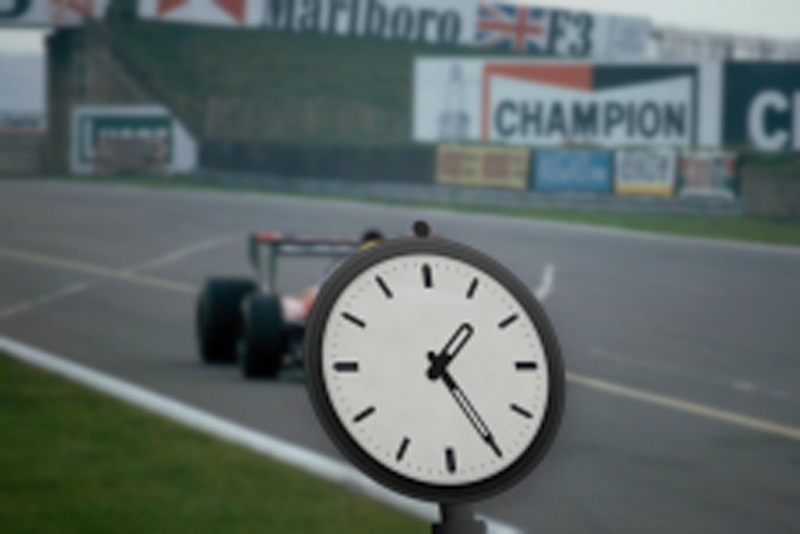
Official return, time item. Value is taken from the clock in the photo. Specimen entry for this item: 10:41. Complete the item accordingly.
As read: 1:25
